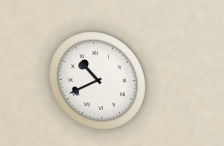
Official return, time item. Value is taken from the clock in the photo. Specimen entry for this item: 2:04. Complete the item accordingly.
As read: 10:41
